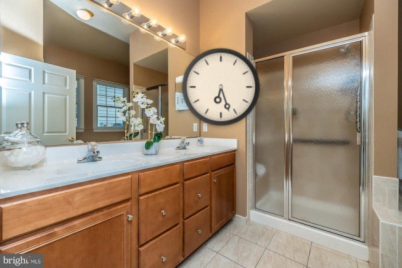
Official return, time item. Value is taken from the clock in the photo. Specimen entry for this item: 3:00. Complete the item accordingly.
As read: 6:27
